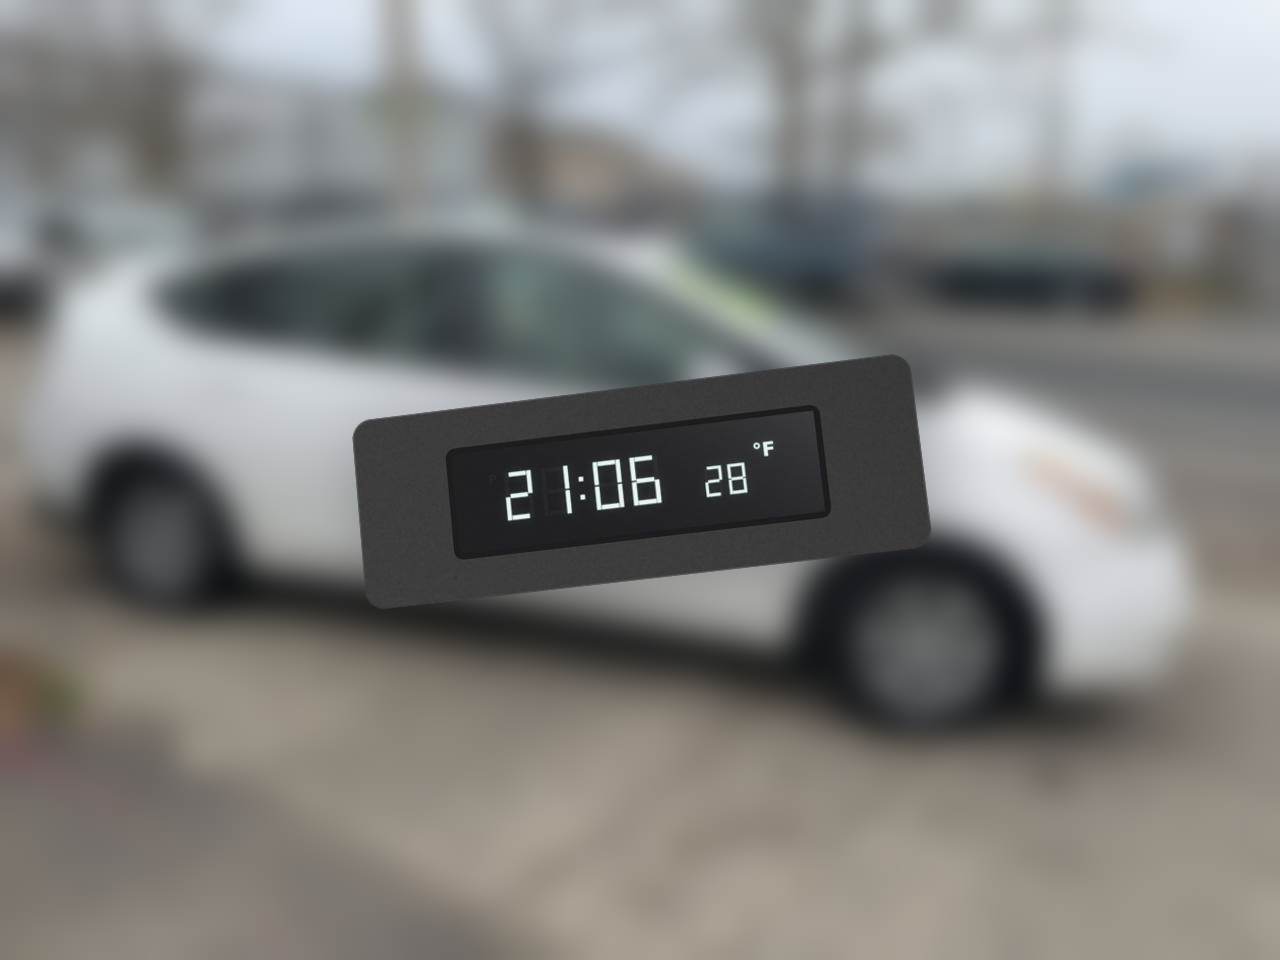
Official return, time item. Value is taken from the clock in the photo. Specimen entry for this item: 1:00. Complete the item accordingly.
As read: 21:06
